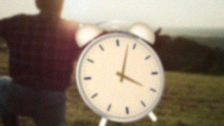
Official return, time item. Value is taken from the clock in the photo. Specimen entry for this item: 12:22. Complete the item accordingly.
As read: 4:03
